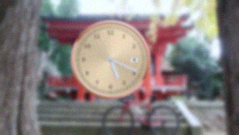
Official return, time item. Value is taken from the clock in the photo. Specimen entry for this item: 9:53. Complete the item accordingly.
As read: 5:19
